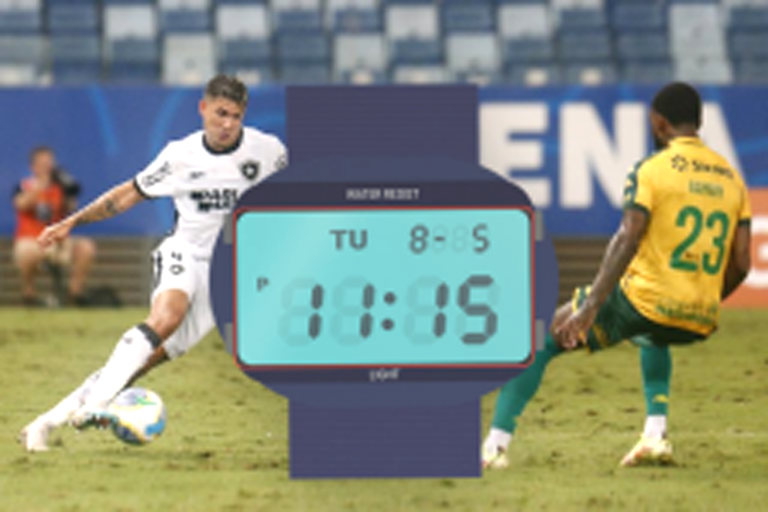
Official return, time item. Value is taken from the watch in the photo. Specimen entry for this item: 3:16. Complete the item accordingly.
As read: 11:15
